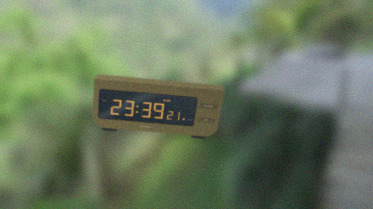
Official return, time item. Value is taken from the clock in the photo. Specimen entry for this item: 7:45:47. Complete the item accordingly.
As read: 23:39:21
